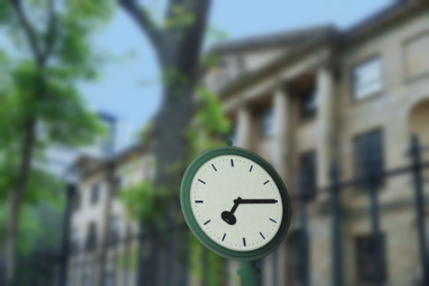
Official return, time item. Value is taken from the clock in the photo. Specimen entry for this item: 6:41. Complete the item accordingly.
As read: 7:15
